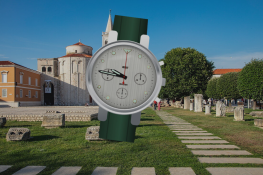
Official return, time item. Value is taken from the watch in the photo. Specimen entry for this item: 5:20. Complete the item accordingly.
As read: 9:46
